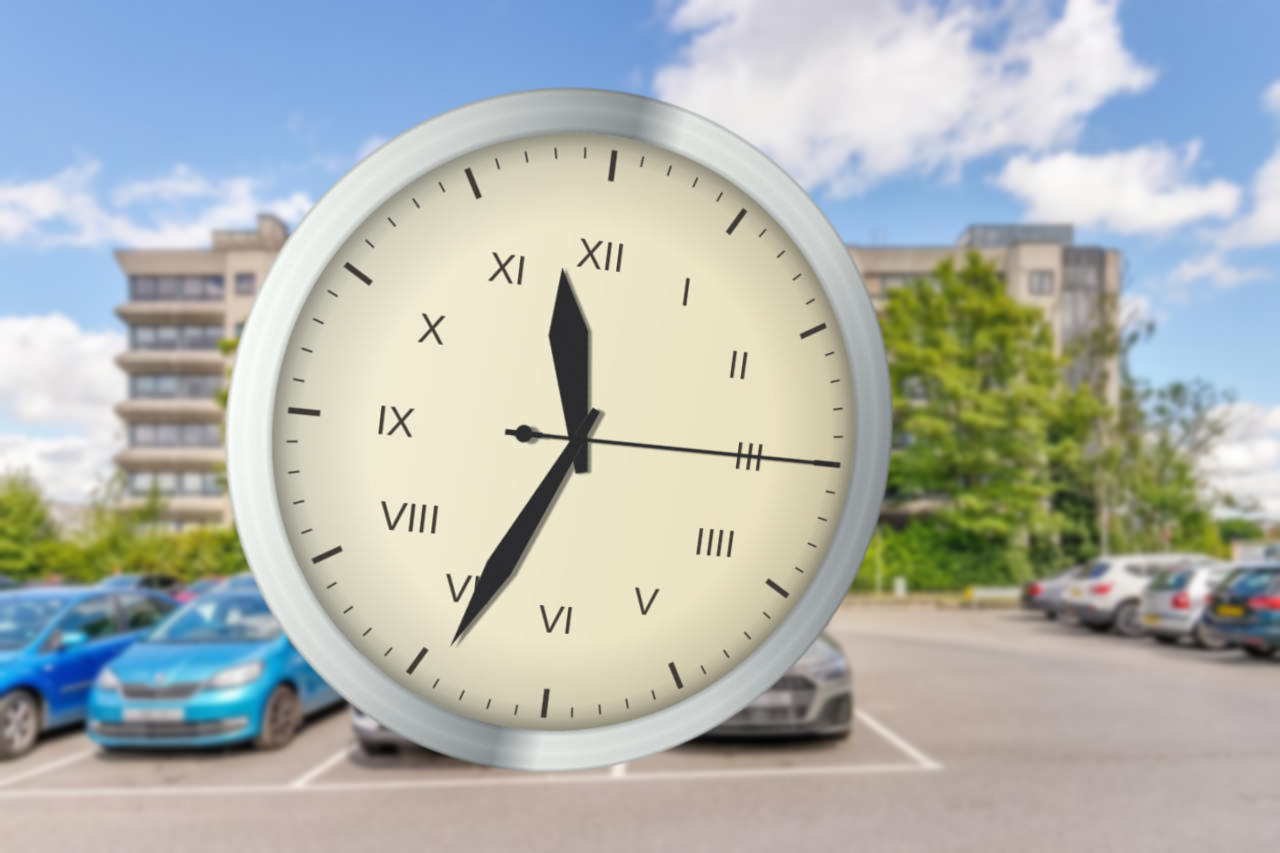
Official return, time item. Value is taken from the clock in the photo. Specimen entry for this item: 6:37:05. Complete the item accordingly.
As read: 11:34:15
